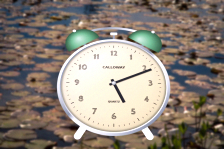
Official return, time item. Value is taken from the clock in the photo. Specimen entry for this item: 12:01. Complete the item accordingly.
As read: 5:11
